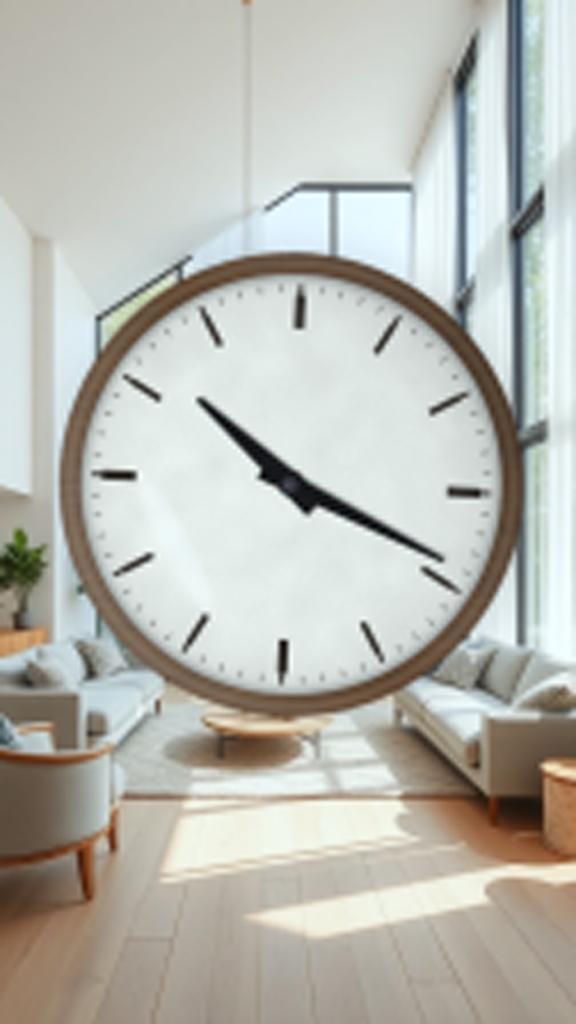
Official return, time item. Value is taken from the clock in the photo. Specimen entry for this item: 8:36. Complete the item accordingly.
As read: 10:19
